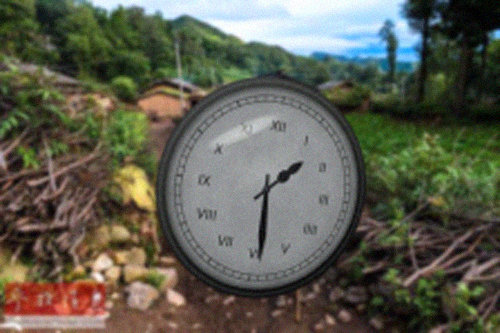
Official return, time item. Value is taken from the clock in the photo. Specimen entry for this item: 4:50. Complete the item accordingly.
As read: 1:29
